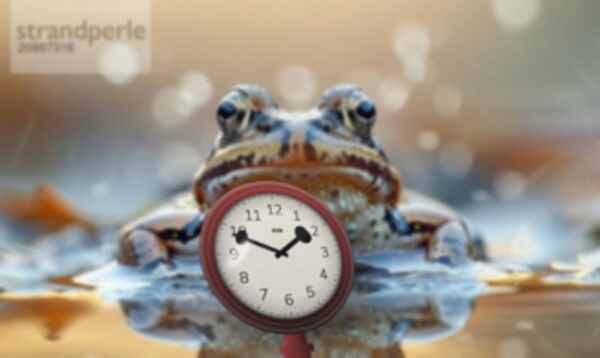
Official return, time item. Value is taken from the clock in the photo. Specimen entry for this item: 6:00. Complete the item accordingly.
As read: 1:49
